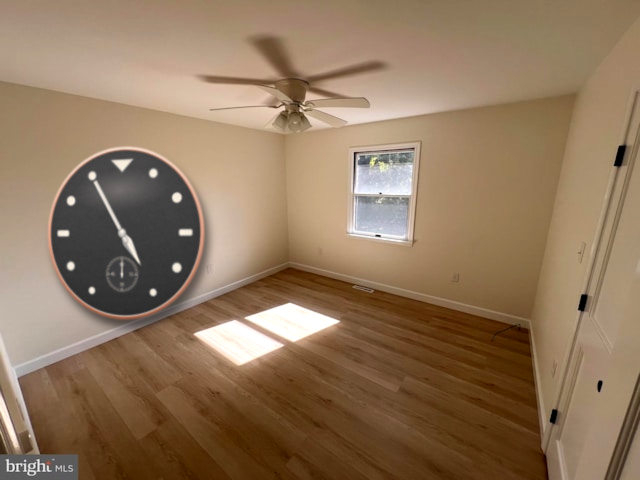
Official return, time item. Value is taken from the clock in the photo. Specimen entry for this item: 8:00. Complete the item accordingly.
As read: 4:55
